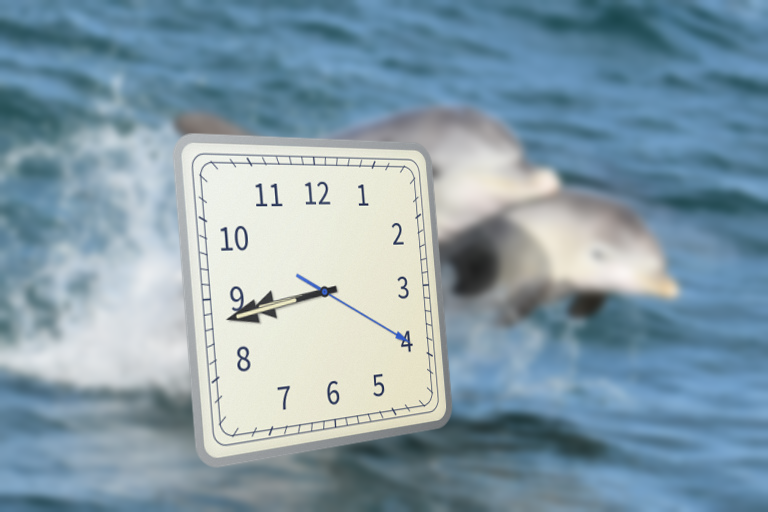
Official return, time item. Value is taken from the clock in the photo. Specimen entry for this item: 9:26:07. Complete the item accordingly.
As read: 8:43:20
